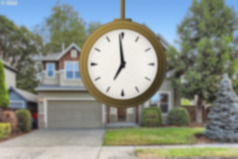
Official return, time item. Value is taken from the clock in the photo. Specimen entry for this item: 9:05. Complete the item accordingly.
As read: 6:59
